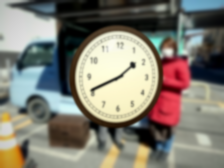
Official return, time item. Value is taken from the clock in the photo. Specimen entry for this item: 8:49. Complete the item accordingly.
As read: 1:41
